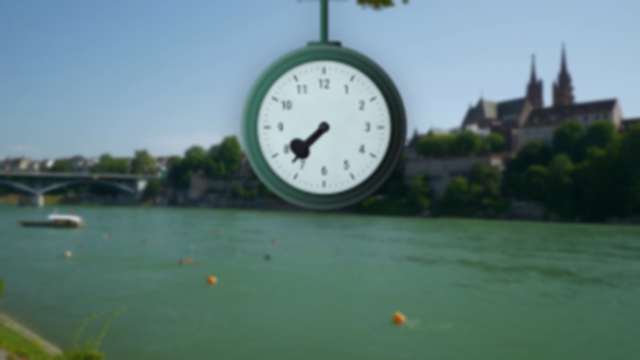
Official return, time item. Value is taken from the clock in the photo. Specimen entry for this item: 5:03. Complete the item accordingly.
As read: 7:37
